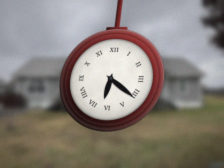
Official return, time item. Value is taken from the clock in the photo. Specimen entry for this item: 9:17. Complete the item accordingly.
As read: 6:21
